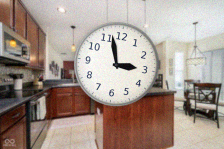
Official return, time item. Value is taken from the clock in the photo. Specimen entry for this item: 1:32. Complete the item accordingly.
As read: 2:57
